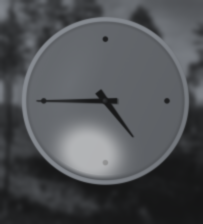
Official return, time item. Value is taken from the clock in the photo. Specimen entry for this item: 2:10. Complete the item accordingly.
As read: 4:45
